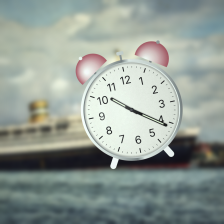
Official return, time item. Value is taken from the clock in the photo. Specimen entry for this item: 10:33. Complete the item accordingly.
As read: 10:21
